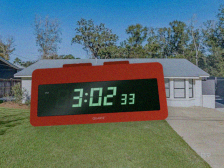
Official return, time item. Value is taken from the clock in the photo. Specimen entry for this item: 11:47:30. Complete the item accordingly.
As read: 3:02:33
